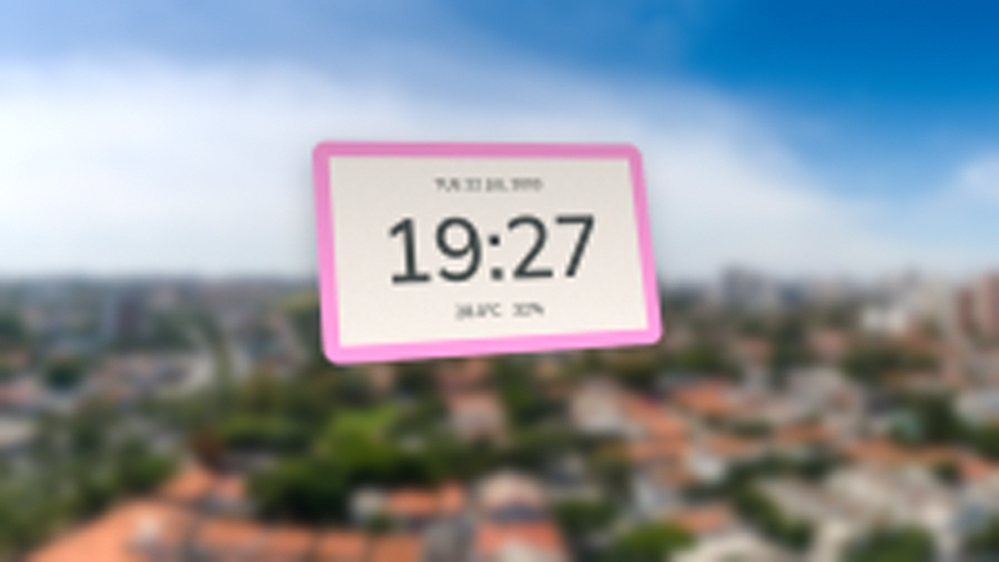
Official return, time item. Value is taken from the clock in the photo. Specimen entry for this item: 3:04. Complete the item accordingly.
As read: 19:27
